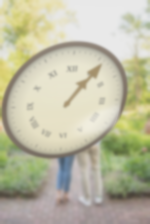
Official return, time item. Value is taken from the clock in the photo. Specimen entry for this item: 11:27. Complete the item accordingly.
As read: 1:06
